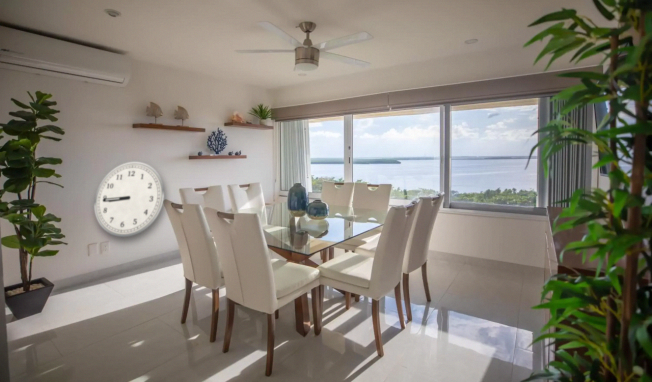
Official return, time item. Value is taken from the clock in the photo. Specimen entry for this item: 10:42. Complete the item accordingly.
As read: 8:44
